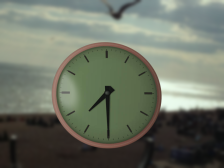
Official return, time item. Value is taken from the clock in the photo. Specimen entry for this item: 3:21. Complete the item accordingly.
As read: 7:30
